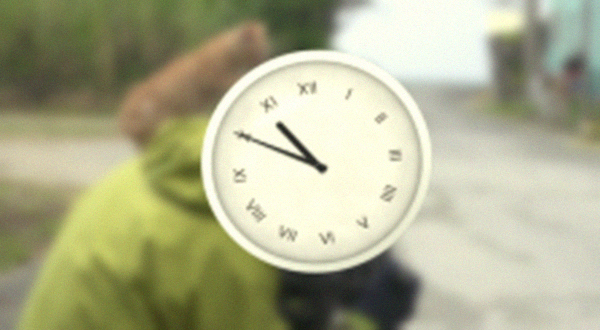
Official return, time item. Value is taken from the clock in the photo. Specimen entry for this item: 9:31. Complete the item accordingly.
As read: 10:50
